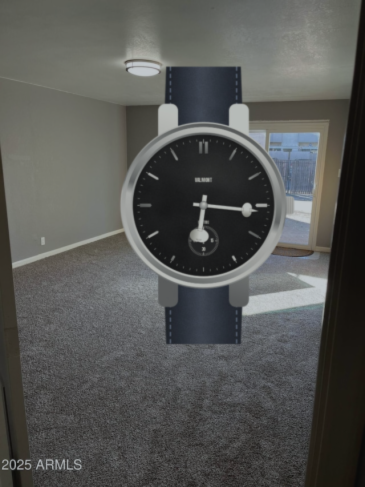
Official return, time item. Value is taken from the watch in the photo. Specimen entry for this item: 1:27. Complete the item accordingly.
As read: 6:16
